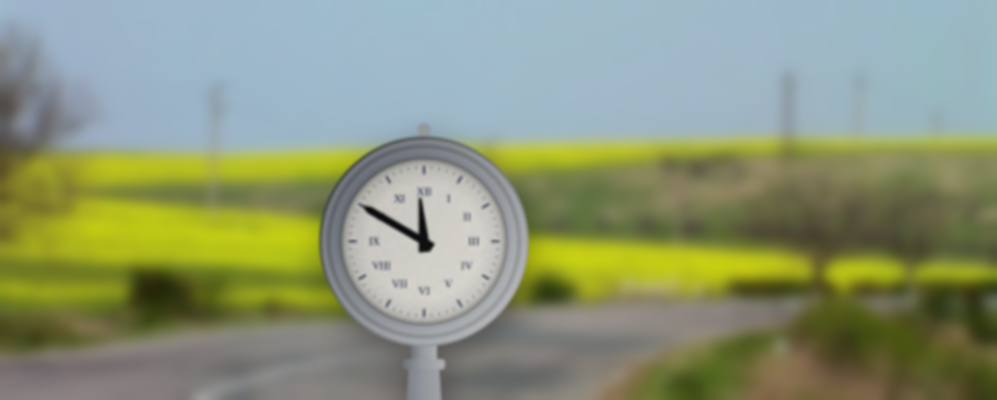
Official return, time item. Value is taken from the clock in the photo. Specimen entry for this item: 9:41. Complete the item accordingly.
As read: 11:50
